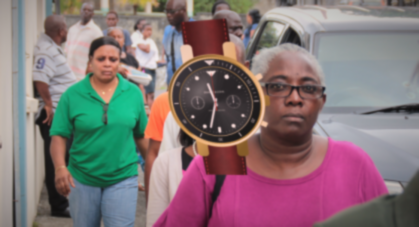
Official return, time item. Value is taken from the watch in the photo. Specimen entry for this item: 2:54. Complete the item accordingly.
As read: 11:33
